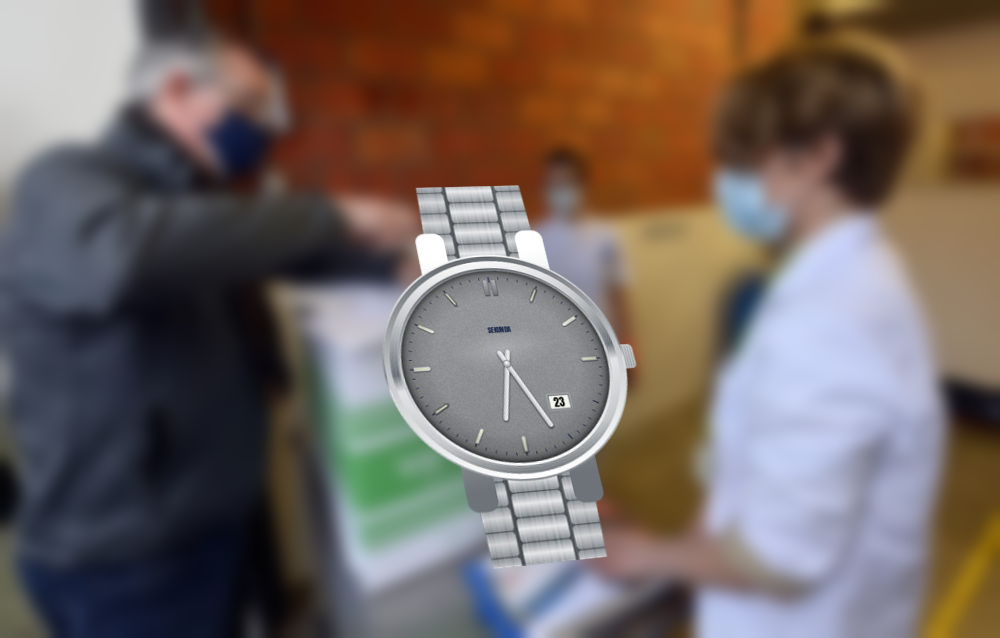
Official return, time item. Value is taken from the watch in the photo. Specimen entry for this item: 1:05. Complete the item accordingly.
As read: 6:26
